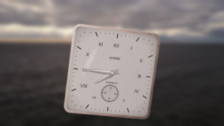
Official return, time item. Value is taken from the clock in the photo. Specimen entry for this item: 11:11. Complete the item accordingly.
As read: 7:45
